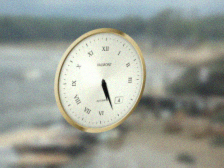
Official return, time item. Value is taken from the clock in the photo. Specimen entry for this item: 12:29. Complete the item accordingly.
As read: 5:26
